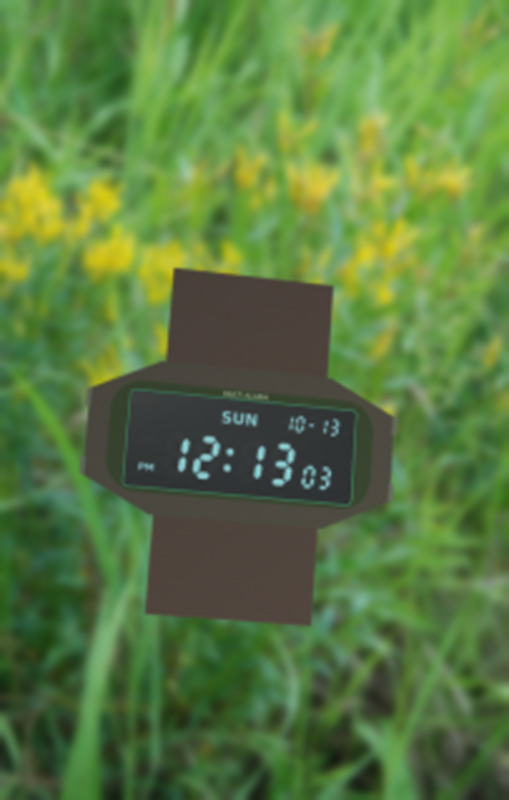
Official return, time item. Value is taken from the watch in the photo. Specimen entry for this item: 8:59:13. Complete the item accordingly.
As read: 12:13:03
